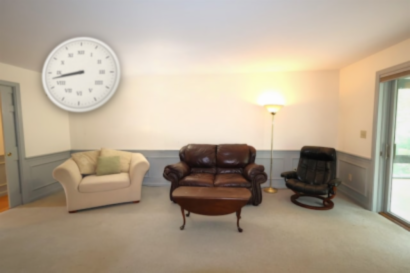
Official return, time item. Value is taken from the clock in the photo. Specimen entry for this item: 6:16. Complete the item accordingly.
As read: 8:43
